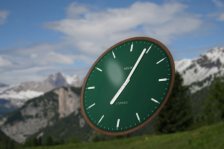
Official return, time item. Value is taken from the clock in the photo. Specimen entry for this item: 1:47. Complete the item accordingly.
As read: 7:04
